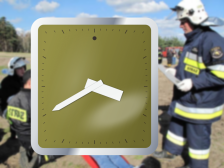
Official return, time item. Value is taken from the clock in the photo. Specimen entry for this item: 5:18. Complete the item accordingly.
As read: 3:40
